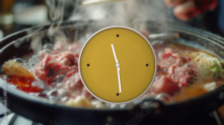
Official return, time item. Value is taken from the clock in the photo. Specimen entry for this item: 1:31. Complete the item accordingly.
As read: 11:29
